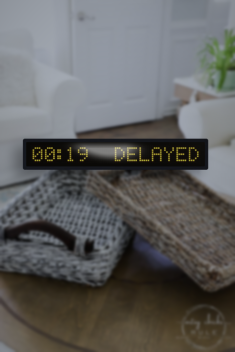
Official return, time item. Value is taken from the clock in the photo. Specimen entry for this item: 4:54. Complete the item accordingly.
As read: 0:19
